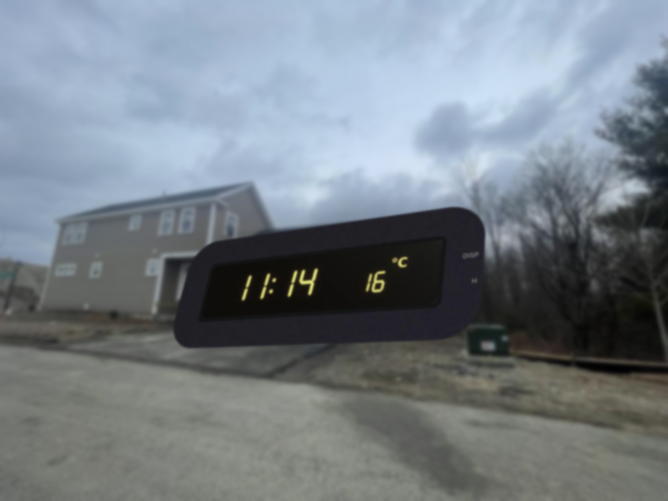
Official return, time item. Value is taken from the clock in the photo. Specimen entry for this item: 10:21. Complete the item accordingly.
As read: 11:14
